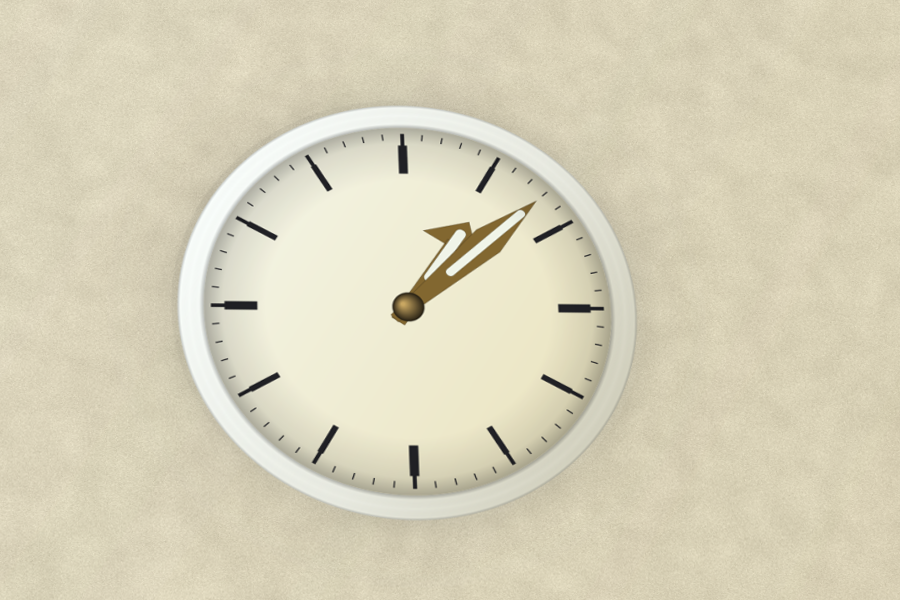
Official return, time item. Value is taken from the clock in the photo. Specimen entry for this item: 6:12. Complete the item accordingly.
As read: 1:08
